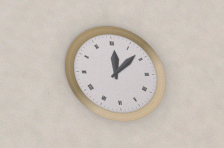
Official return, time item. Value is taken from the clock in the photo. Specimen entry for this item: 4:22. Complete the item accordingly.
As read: 12:08
